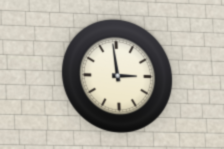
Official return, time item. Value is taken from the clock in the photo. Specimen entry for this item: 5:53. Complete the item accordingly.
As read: 2:59
